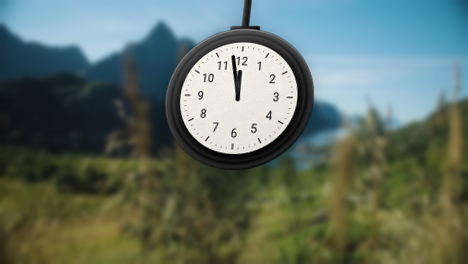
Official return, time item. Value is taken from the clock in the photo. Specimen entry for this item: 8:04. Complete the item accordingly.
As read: 11:58
